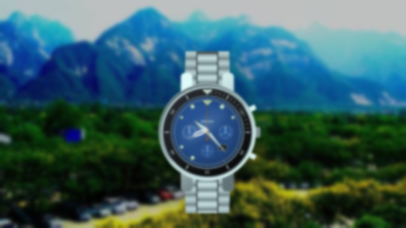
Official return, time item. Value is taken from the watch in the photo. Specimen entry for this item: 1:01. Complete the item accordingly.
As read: 10:23
